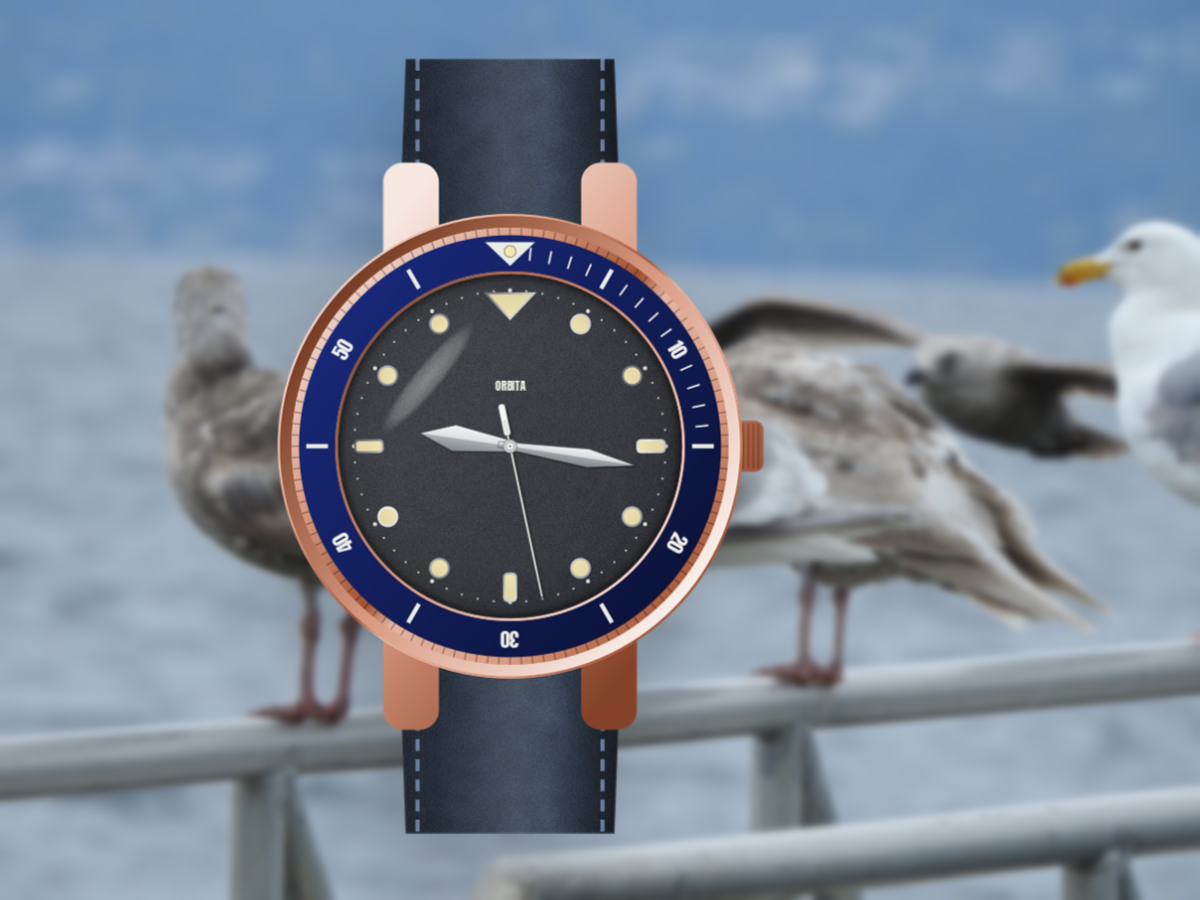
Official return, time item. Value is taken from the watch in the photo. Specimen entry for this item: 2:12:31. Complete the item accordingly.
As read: 9:16:28
